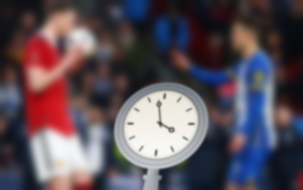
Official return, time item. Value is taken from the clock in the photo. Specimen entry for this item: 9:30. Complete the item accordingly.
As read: 3:58
